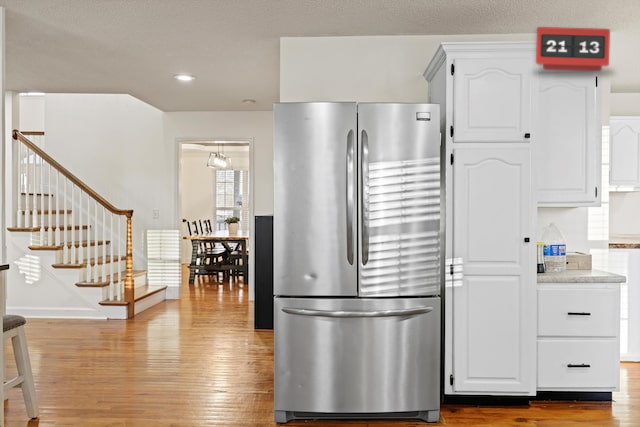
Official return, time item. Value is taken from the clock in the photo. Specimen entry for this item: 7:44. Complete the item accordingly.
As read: 21:13
